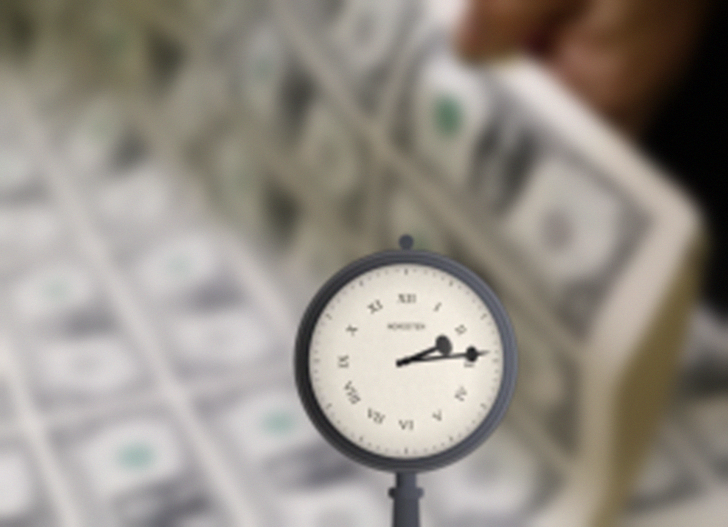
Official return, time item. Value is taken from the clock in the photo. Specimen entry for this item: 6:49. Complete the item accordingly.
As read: 2:14
